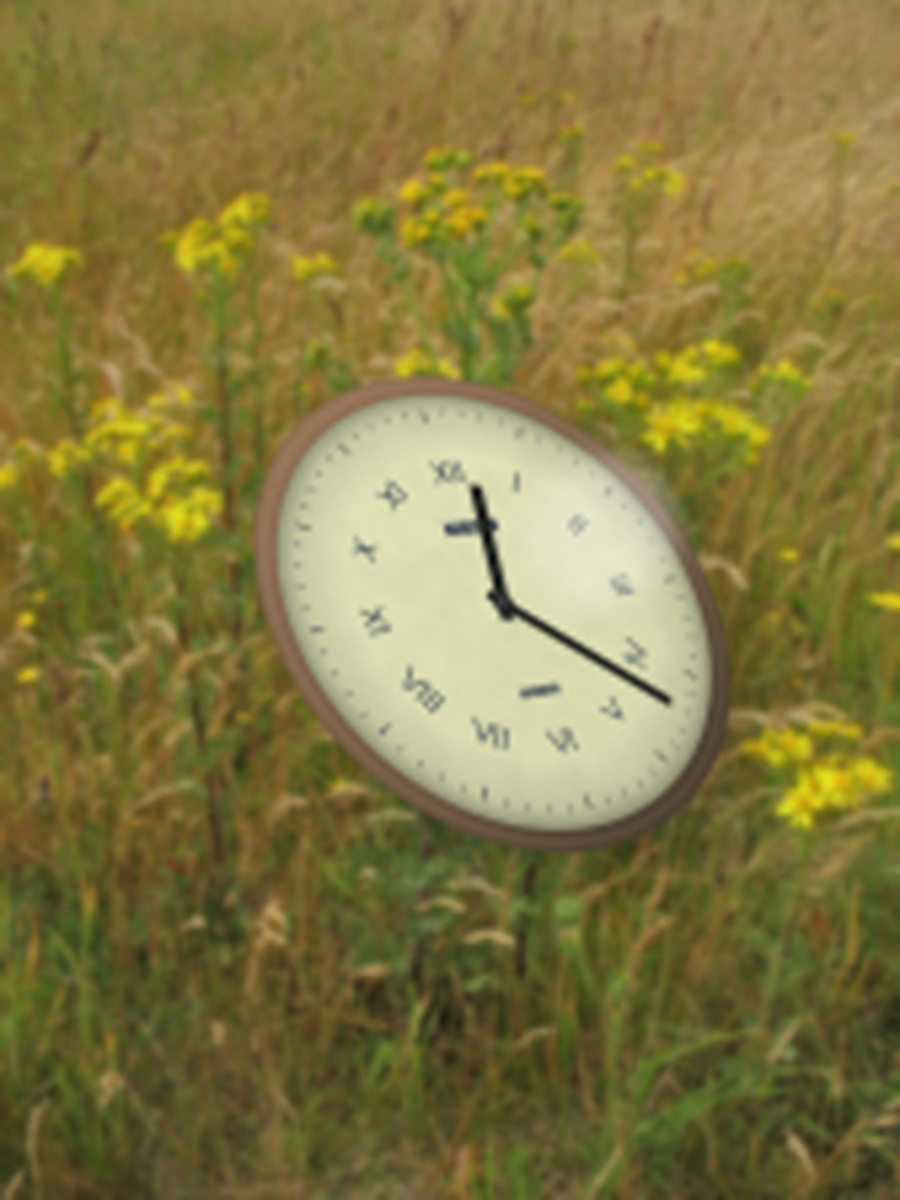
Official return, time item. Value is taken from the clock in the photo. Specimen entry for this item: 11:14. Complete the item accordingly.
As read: 12:22
